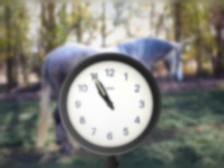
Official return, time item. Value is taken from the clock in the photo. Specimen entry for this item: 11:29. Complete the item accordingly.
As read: 10:55
